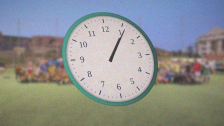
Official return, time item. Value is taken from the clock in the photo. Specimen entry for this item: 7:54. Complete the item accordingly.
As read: 1:06
